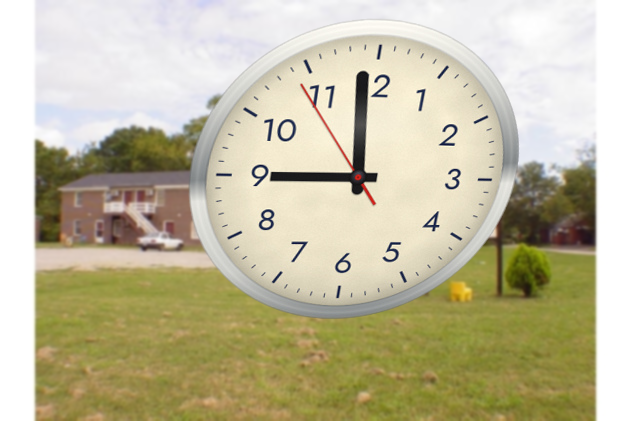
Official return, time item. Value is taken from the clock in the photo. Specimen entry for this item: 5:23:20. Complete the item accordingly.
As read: 8:58:54
